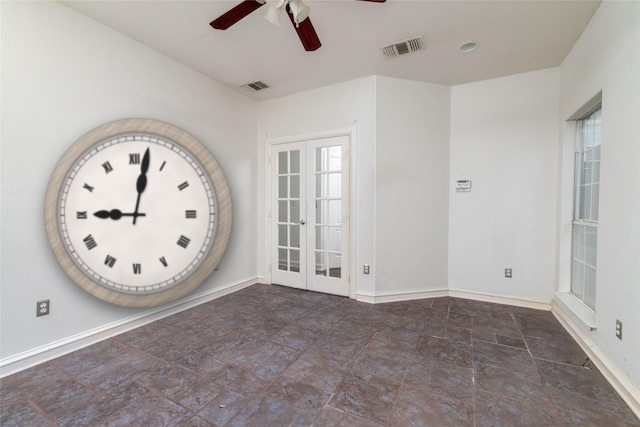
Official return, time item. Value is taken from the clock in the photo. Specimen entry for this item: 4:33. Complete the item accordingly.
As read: 9:02
